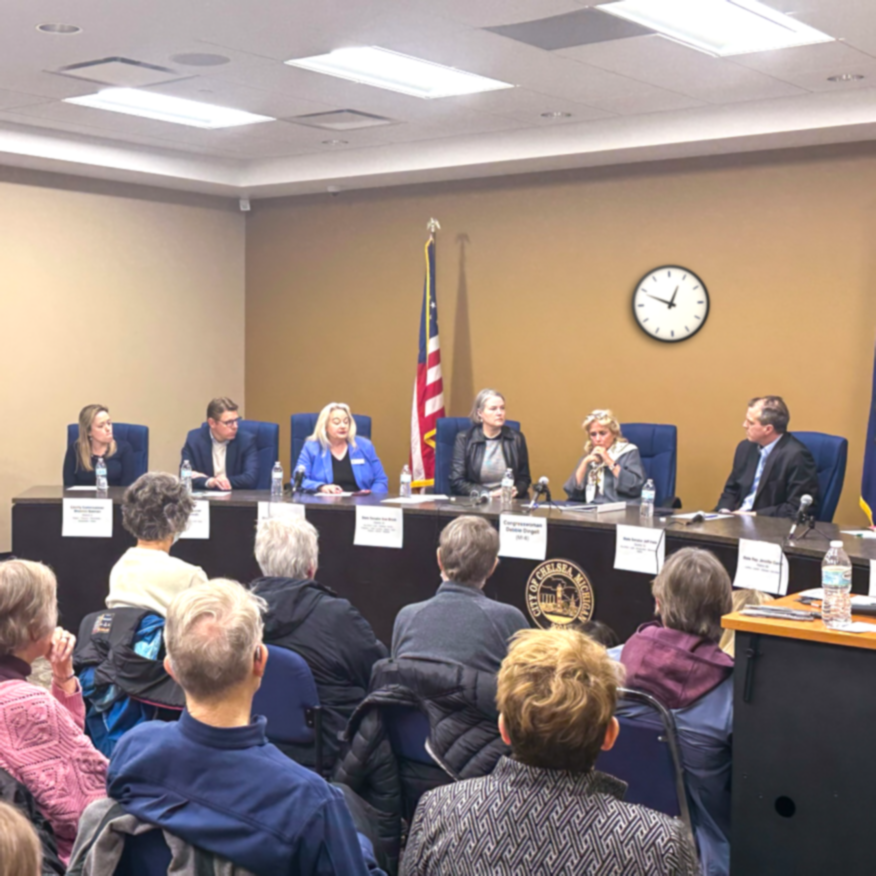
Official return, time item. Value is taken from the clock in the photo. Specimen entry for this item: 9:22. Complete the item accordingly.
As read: 12:49
